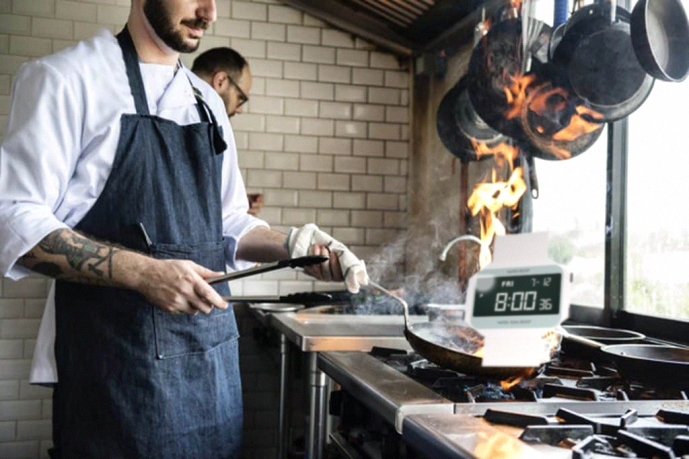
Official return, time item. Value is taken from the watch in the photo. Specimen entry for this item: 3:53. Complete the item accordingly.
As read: 8:00
